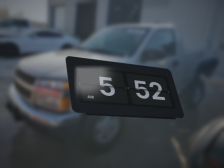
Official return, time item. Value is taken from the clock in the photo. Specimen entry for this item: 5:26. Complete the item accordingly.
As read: 5:52
